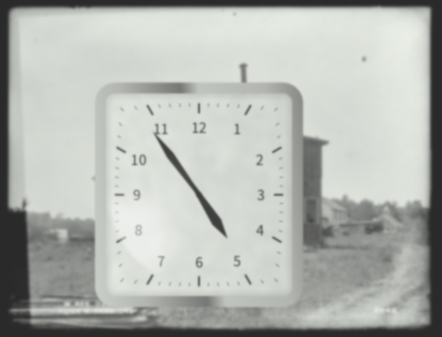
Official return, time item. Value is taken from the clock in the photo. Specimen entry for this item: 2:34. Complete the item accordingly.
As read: 4:54
